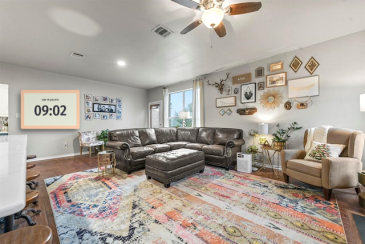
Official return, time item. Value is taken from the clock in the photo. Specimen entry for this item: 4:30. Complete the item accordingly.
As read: 9:02
